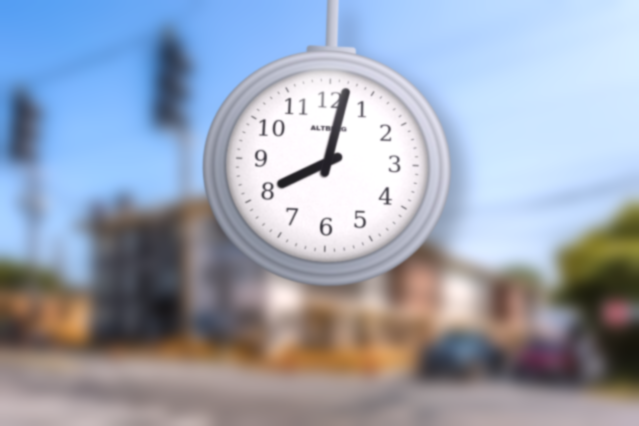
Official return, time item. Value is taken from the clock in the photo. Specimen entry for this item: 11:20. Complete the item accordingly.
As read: 8:02
